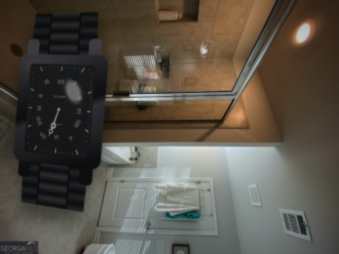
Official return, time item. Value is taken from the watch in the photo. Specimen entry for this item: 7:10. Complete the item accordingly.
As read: 6:33
